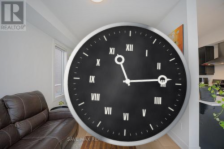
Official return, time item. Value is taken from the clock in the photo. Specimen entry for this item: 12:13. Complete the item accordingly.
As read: 11:14
